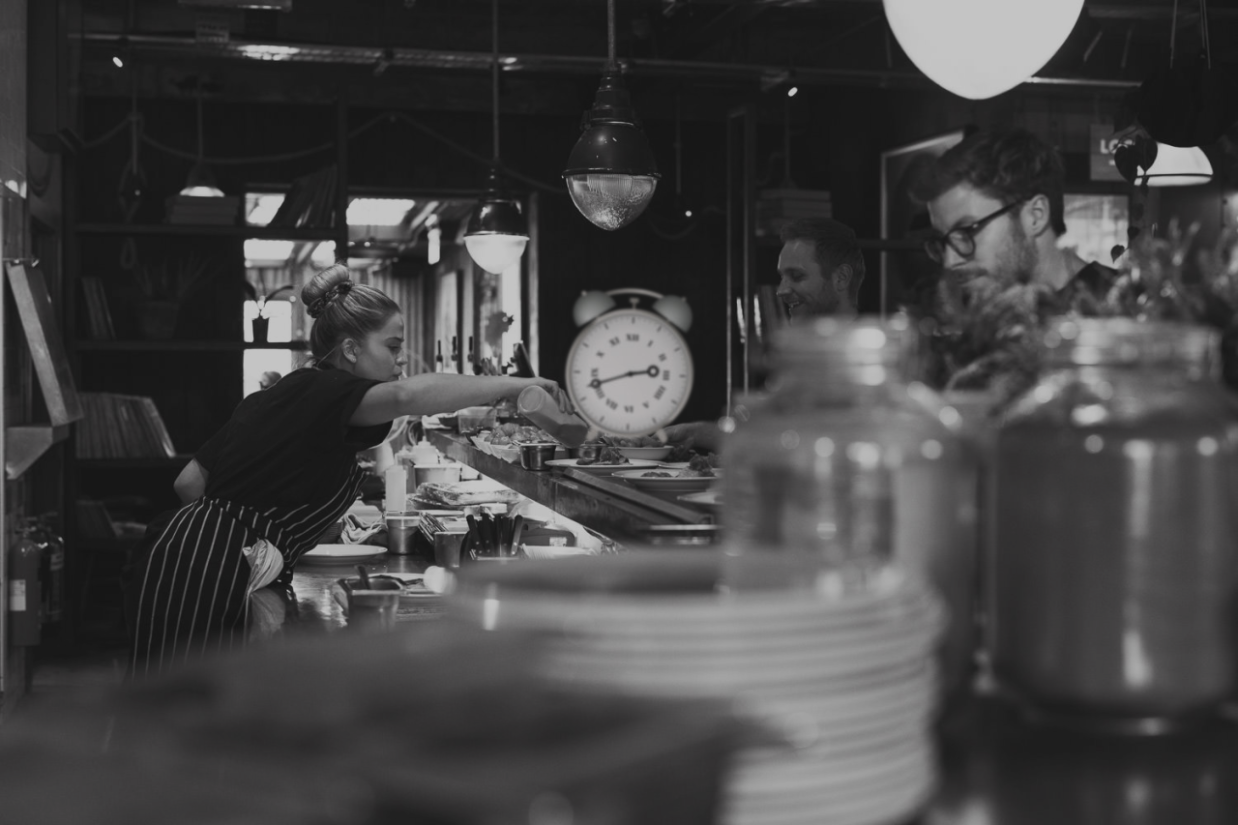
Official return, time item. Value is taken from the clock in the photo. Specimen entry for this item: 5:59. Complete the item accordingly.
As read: 2:42
